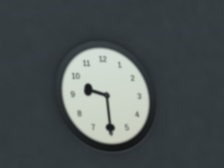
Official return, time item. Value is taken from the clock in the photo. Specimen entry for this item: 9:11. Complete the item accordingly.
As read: 9:30
